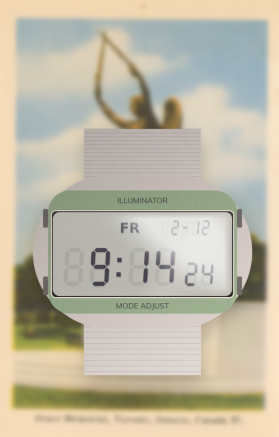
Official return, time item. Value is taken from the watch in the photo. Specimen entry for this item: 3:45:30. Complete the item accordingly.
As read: 9:14:24
